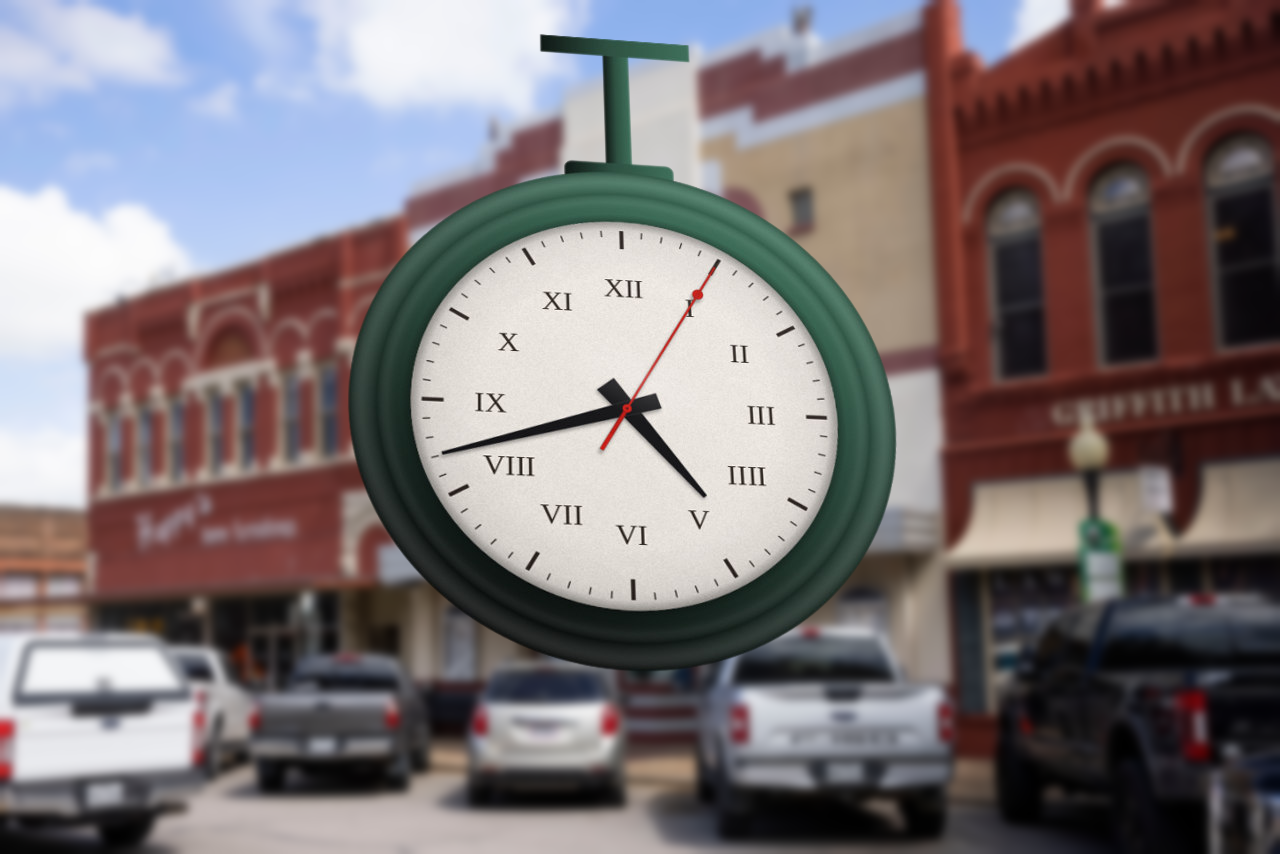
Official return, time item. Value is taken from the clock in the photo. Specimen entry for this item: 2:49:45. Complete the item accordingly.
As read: 4:42:05
